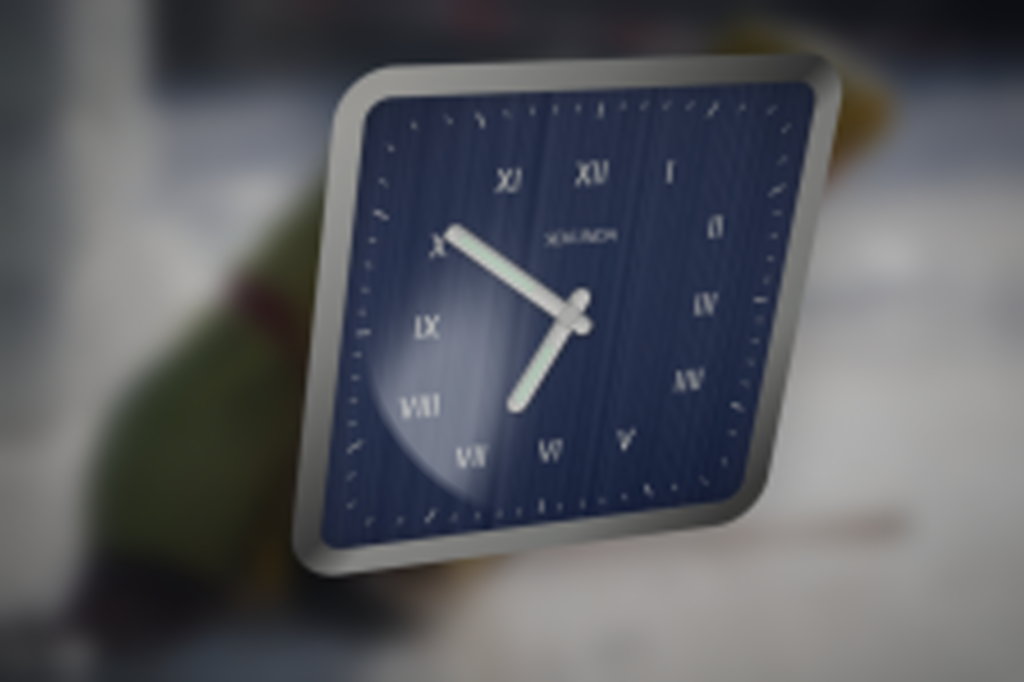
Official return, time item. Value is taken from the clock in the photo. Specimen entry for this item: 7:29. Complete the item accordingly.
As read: 6:51
